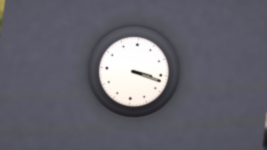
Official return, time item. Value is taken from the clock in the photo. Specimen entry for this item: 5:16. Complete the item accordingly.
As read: 3:17
